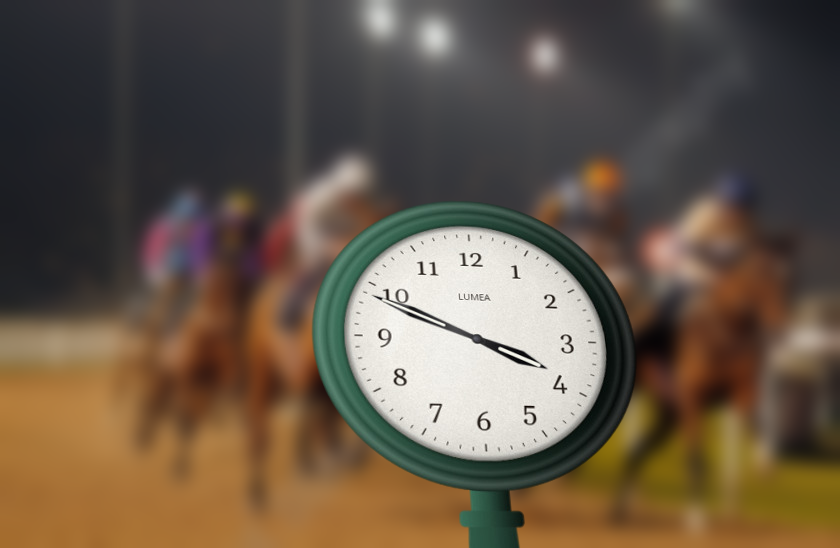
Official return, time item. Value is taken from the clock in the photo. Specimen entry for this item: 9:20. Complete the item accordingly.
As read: 3:49
